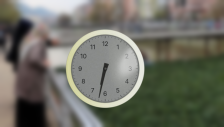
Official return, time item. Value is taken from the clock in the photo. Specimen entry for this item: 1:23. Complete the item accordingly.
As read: 6:32
